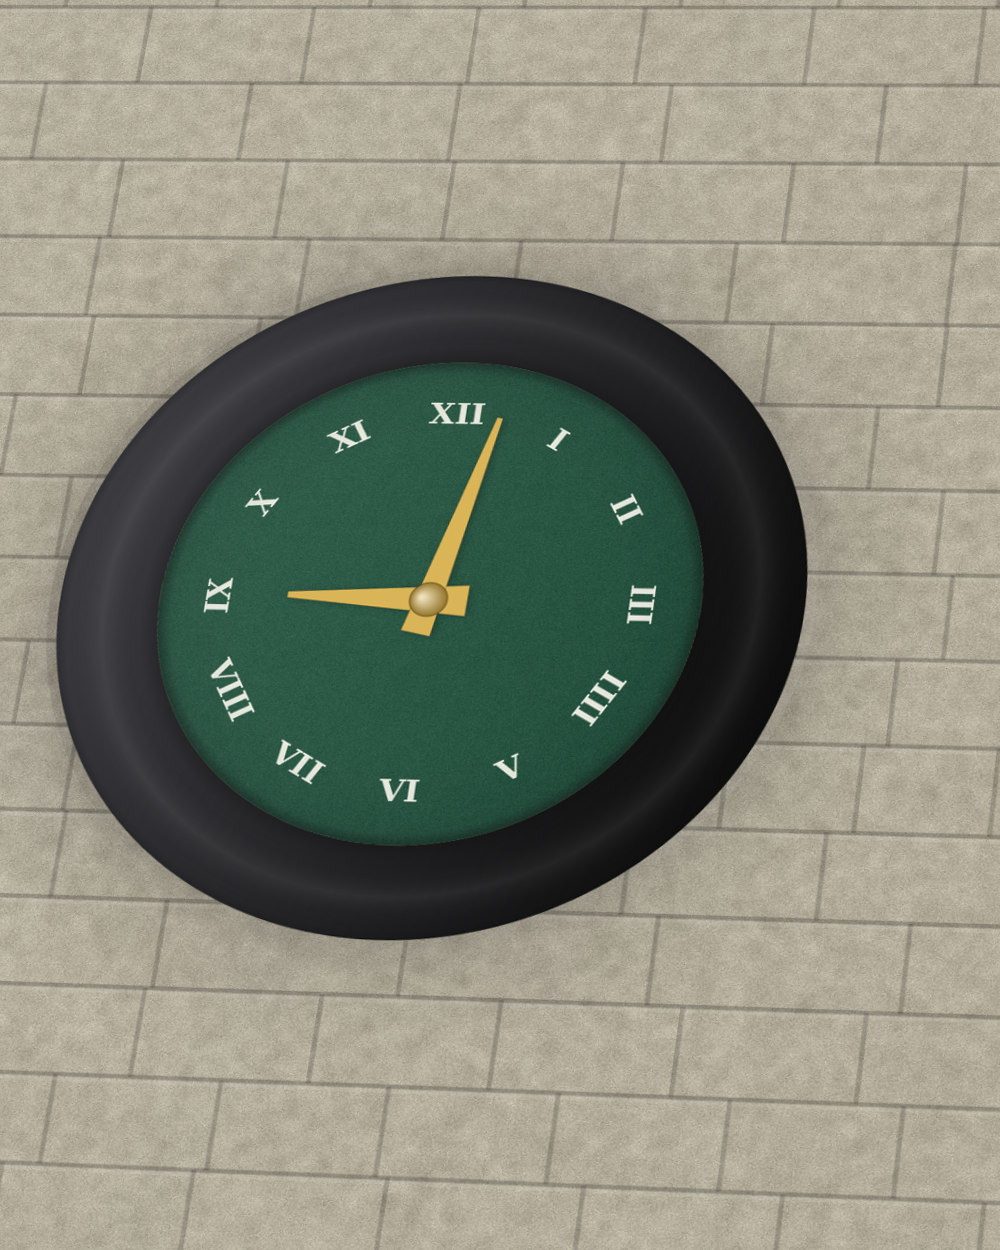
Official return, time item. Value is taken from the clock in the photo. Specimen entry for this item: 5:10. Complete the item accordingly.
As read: 9:02
